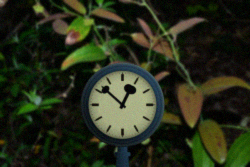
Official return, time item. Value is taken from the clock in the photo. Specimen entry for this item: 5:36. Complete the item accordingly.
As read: 12:52
